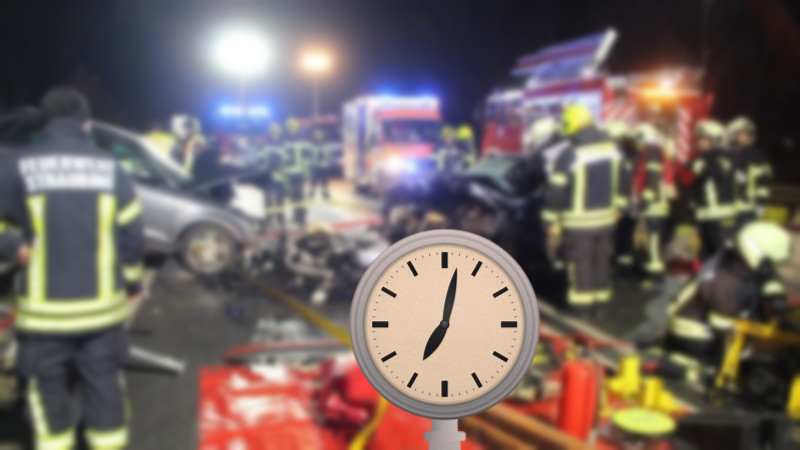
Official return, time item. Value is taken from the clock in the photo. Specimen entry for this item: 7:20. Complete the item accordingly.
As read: 7:02
